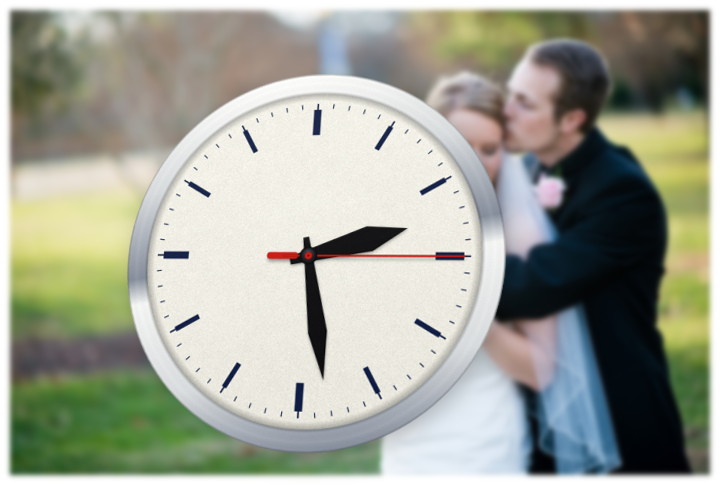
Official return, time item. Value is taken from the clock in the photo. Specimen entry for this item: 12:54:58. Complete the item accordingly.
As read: 2:28:15
